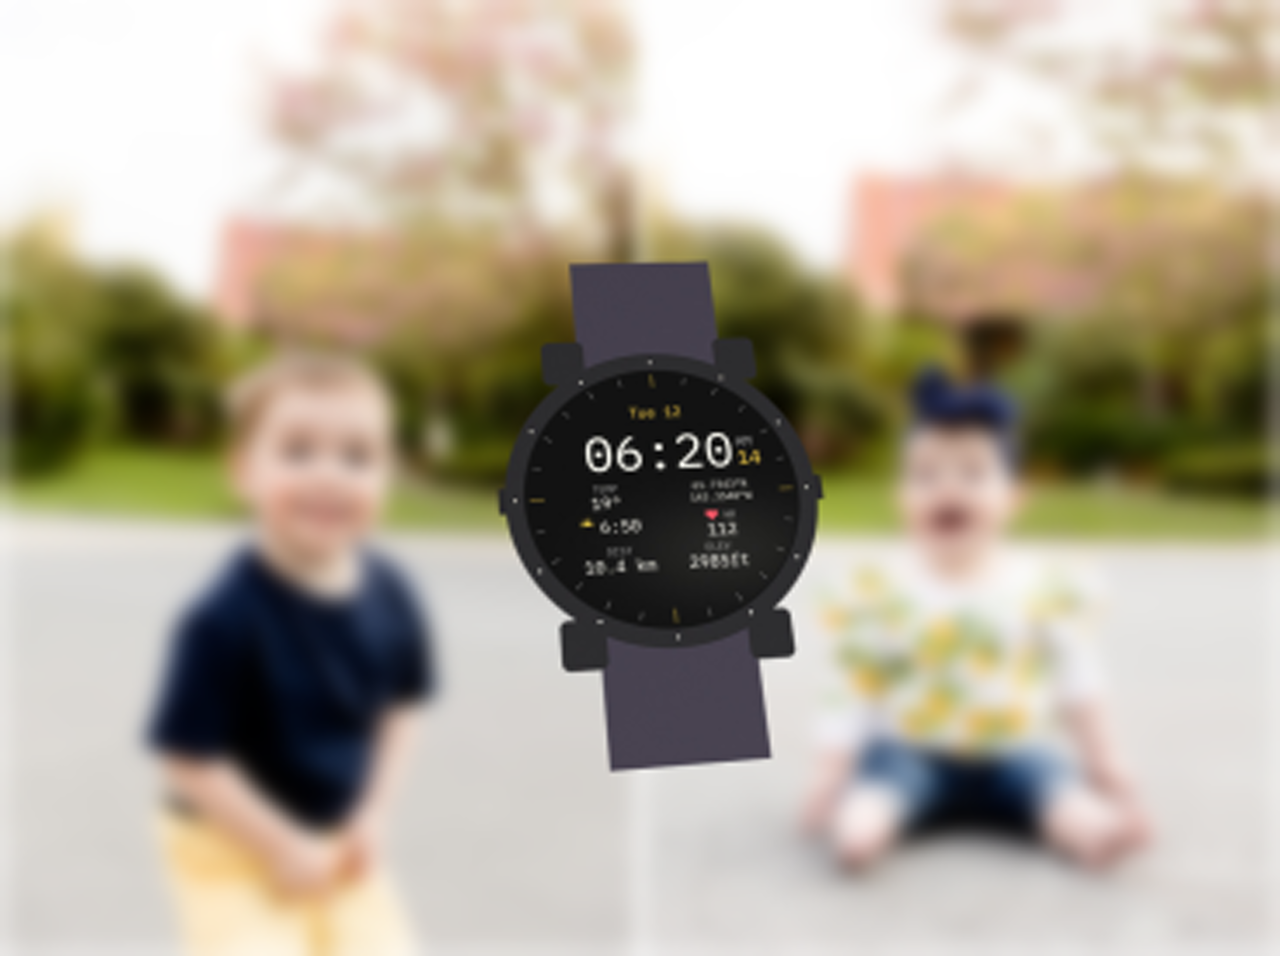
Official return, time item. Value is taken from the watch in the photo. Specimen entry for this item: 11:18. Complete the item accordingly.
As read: 6:20
